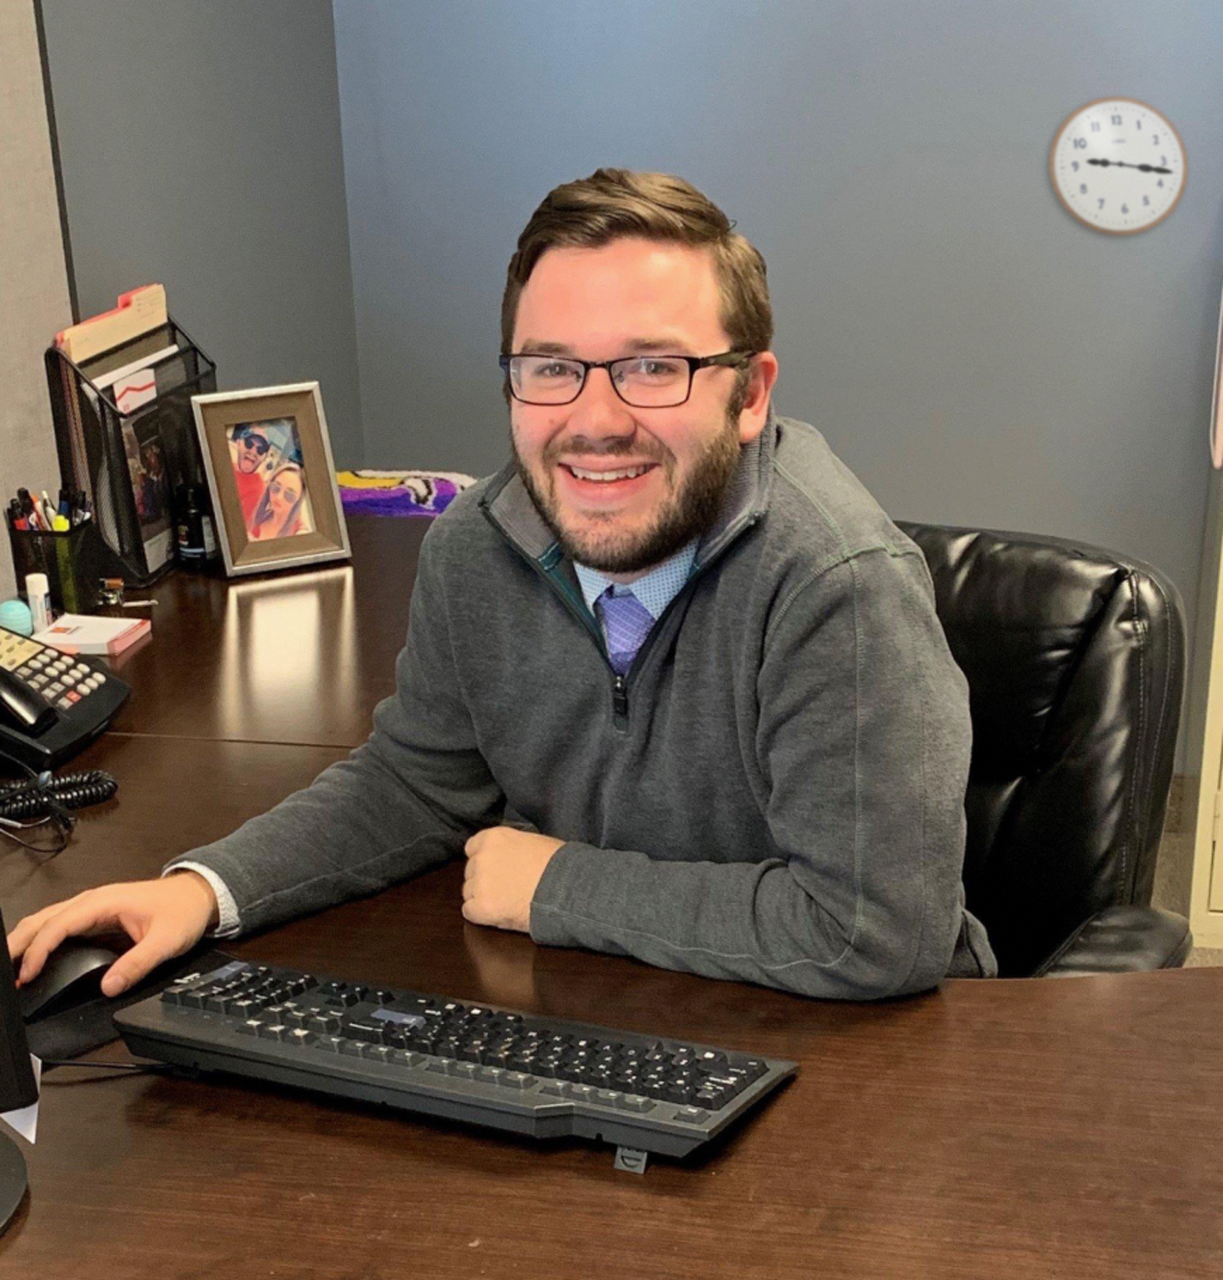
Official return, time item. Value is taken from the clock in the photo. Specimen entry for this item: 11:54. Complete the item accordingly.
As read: 9:17
